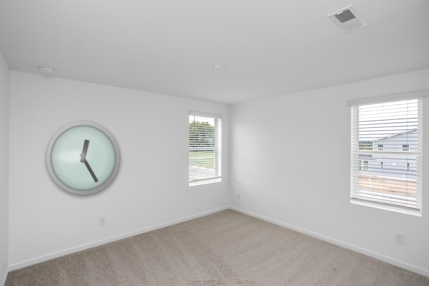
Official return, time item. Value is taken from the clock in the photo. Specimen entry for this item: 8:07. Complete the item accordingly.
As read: 12:25
